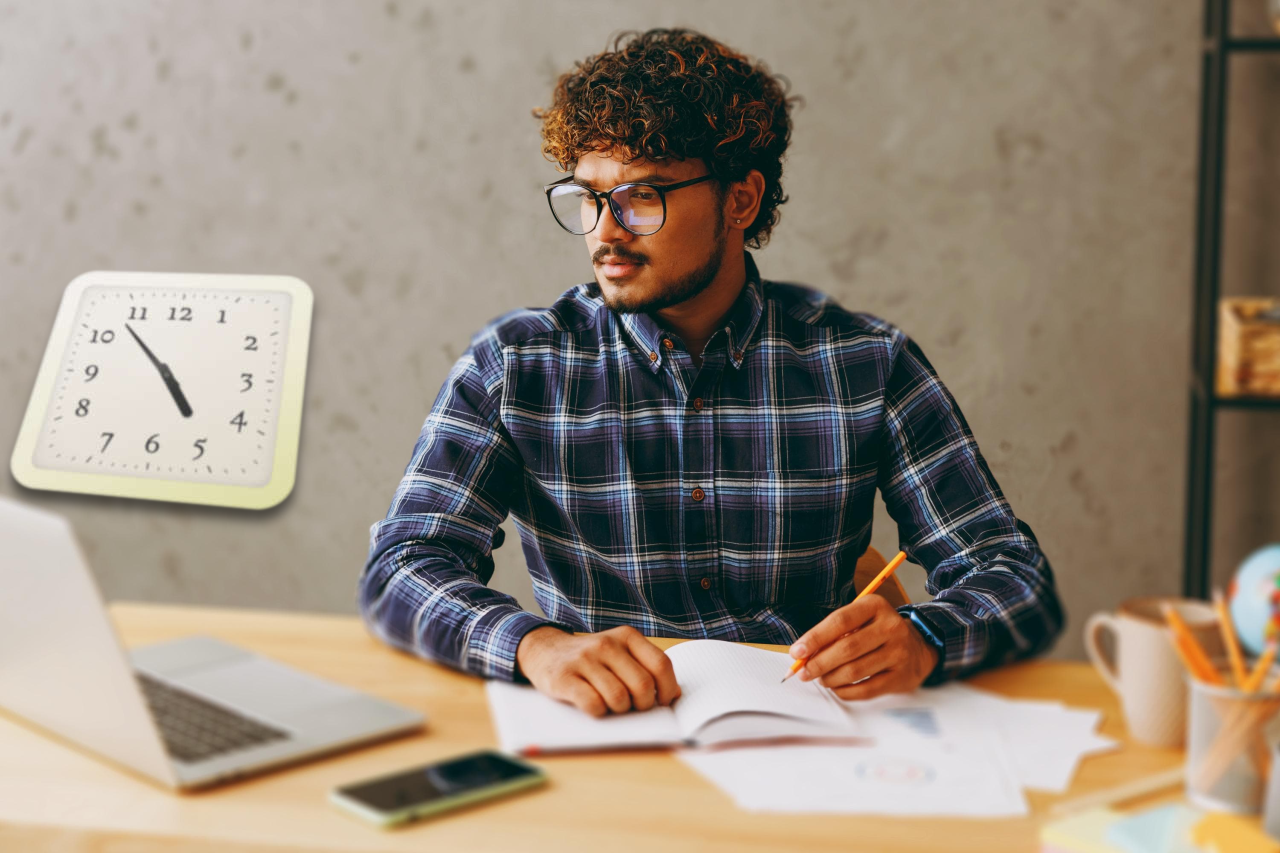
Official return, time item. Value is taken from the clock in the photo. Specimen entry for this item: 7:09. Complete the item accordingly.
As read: 4:53
